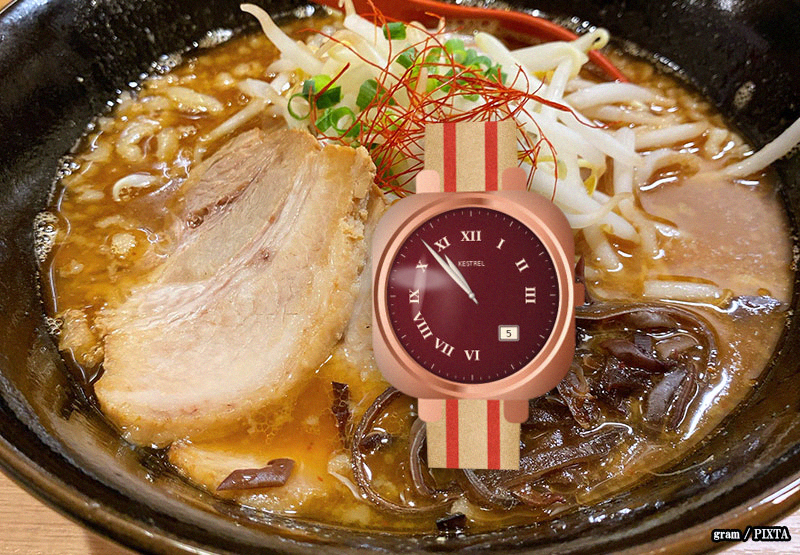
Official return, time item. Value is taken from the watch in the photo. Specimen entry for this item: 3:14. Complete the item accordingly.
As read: 10:53
